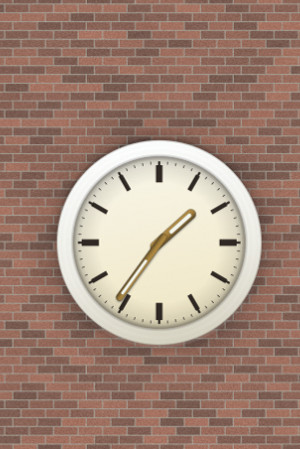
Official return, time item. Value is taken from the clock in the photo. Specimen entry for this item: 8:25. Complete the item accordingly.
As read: 1:36
